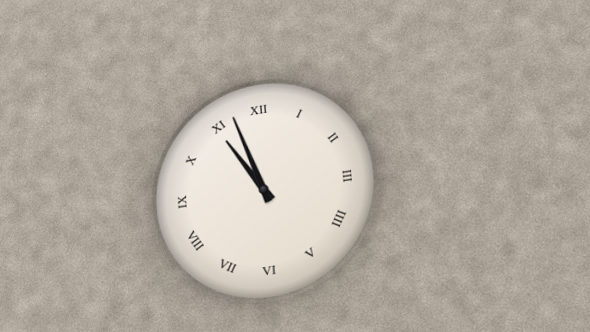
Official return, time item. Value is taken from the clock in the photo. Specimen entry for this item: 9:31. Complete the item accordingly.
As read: 10:57
